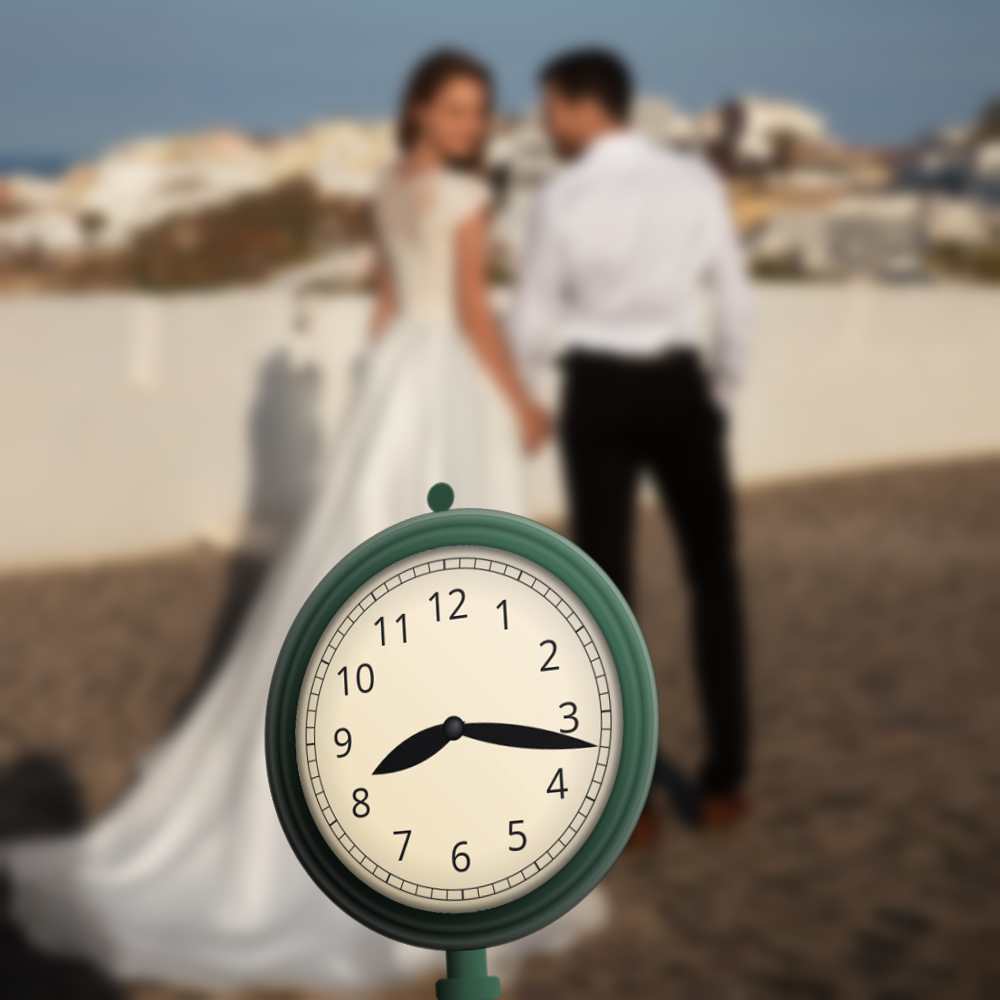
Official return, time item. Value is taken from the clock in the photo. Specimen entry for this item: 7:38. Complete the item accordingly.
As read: 8:17
